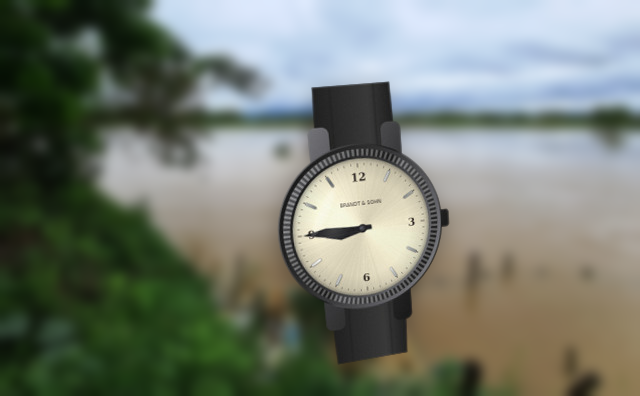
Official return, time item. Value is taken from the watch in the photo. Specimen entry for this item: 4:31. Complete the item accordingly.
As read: 8:45
